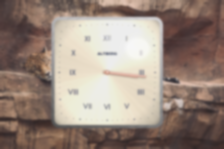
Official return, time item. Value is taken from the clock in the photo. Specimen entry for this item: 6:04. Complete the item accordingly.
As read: 3:16
